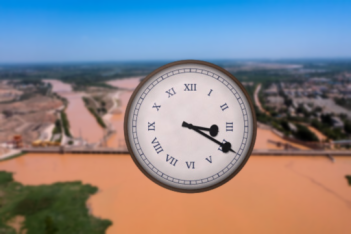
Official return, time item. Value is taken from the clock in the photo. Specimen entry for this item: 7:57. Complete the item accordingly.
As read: 3:20
